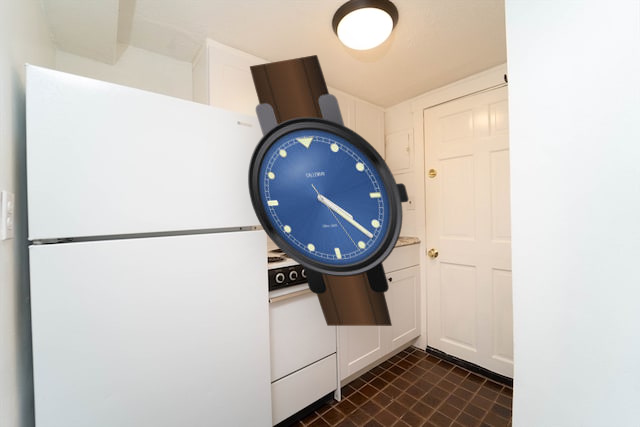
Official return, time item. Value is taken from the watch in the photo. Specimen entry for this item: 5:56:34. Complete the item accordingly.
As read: 4:22:26
